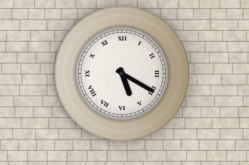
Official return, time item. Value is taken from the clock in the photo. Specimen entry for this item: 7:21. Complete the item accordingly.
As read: 5:20
